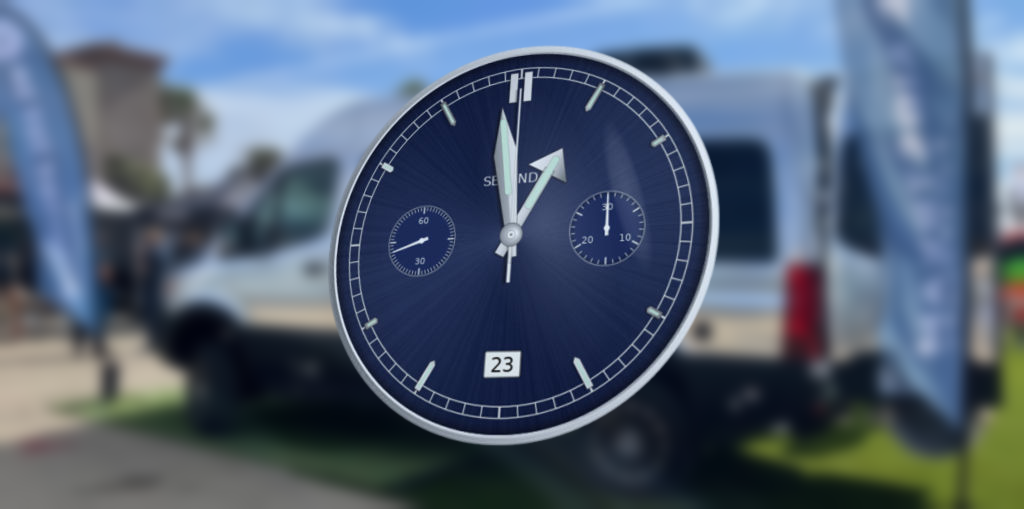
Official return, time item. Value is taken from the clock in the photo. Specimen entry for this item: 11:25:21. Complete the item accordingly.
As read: 12:58:42
